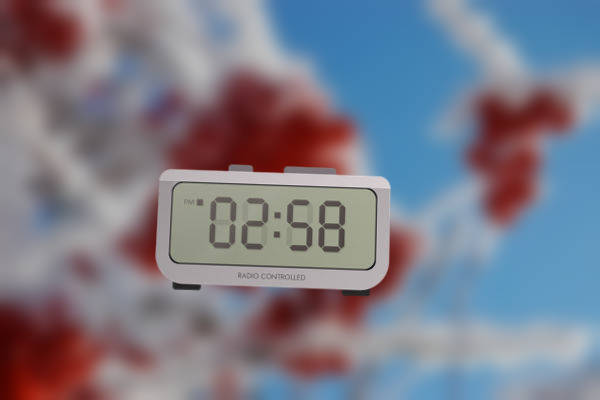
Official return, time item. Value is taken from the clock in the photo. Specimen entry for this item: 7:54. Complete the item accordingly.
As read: 2:58
